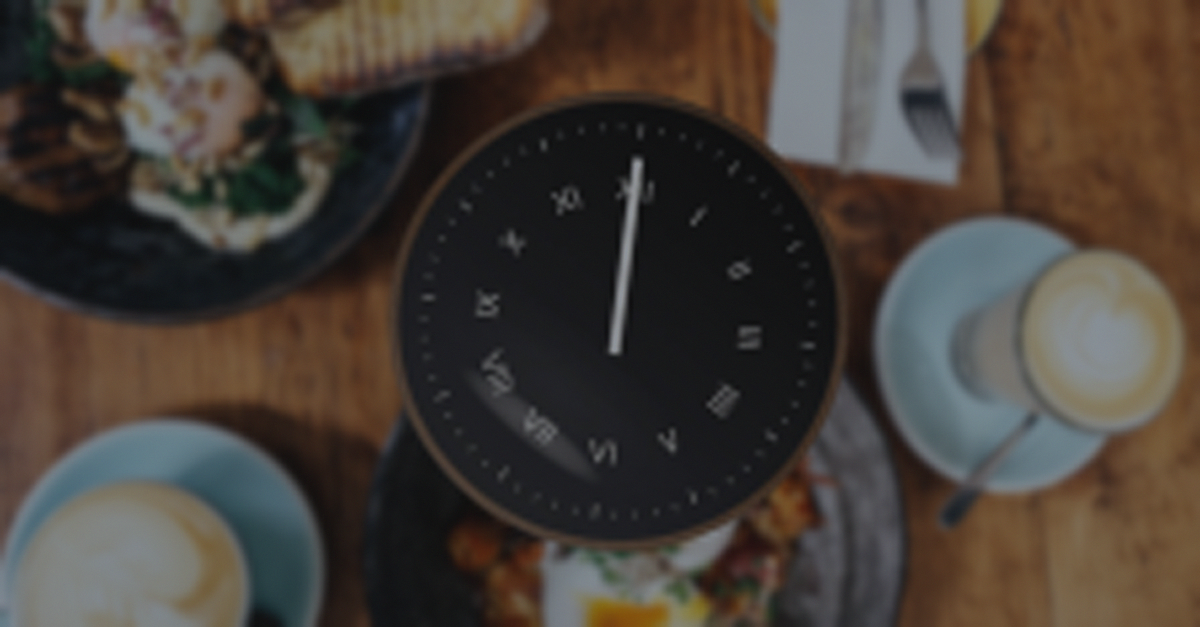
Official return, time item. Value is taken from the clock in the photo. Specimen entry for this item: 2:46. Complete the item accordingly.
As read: 12:00
